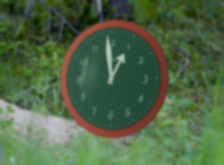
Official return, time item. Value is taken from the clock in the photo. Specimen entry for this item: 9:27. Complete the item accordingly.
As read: 12:59
